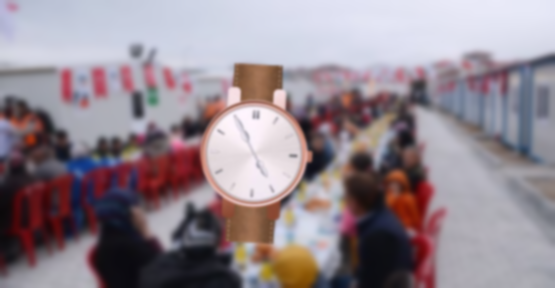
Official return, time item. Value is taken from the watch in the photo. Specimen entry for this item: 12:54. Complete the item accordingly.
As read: 4:55
